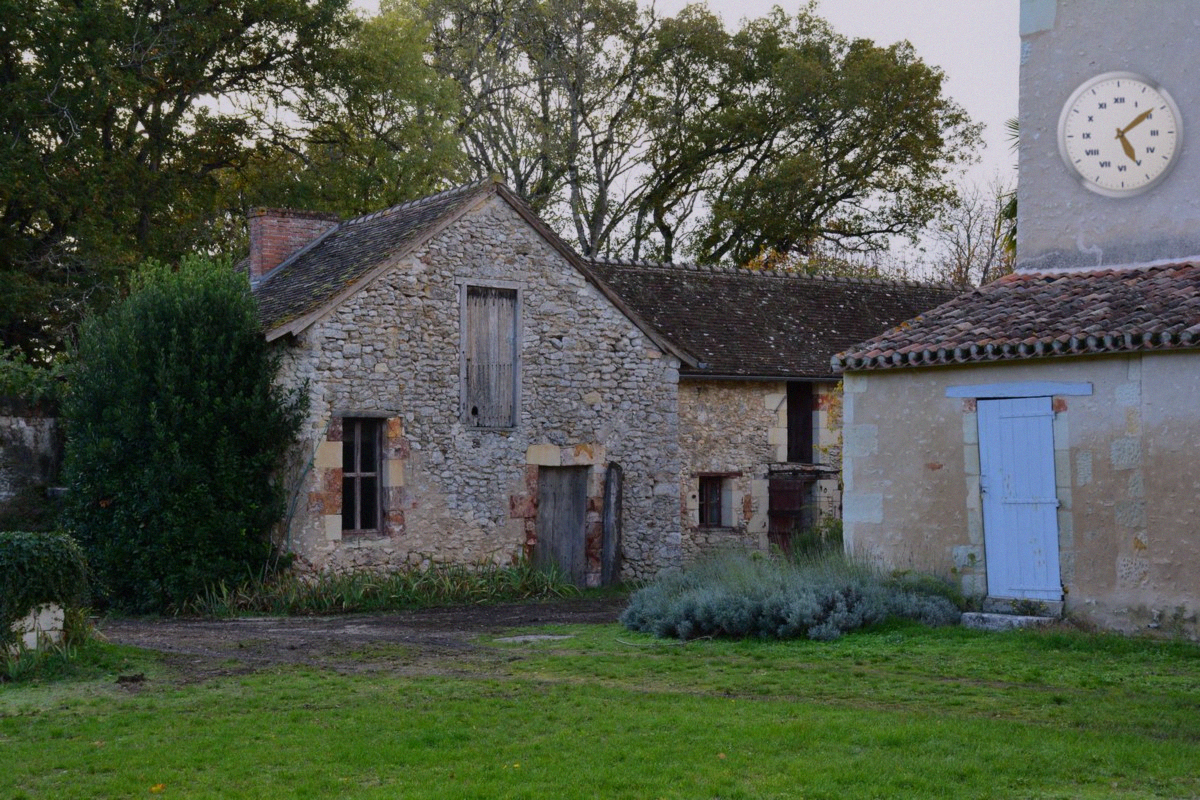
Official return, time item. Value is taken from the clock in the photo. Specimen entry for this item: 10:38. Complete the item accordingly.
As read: 5:09
